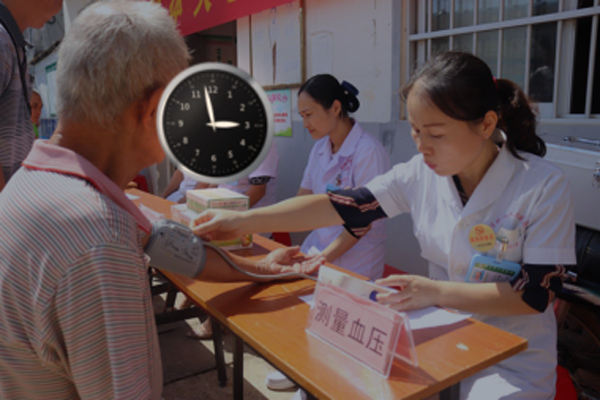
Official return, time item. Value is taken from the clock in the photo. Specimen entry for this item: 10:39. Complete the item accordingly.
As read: 2:58
